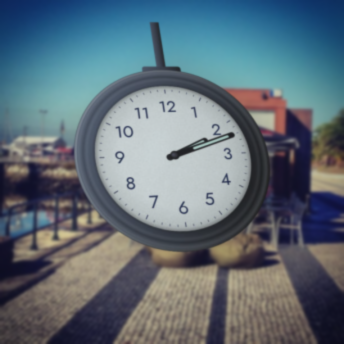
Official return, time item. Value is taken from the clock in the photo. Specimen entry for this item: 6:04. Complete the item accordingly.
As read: 2:12
